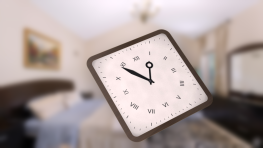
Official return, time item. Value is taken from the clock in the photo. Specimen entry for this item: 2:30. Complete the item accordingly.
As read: 12:54
